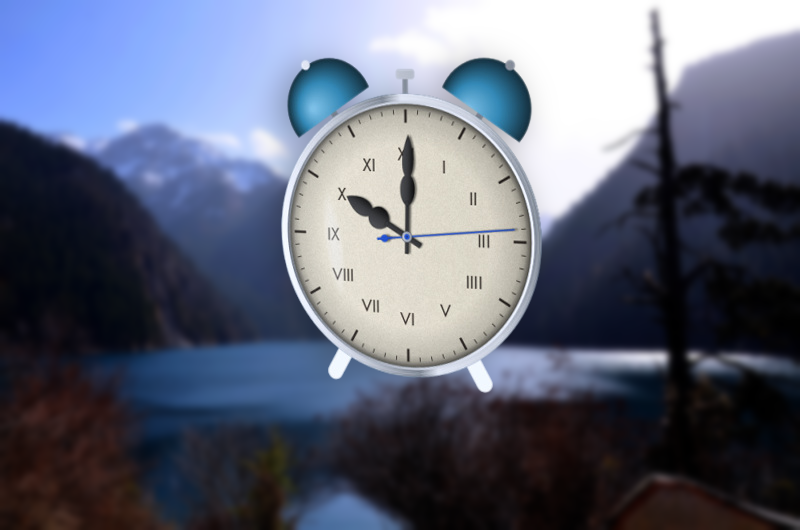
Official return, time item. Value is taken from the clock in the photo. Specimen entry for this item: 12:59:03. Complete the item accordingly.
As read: 10:00:14
